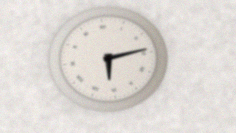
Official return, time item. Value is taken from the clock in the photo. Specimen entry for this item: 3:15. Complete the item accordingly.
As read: 6:14
